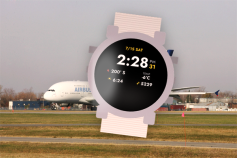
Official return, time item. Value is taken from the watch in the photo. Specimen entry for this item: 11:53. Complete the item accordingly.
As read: 2:28
